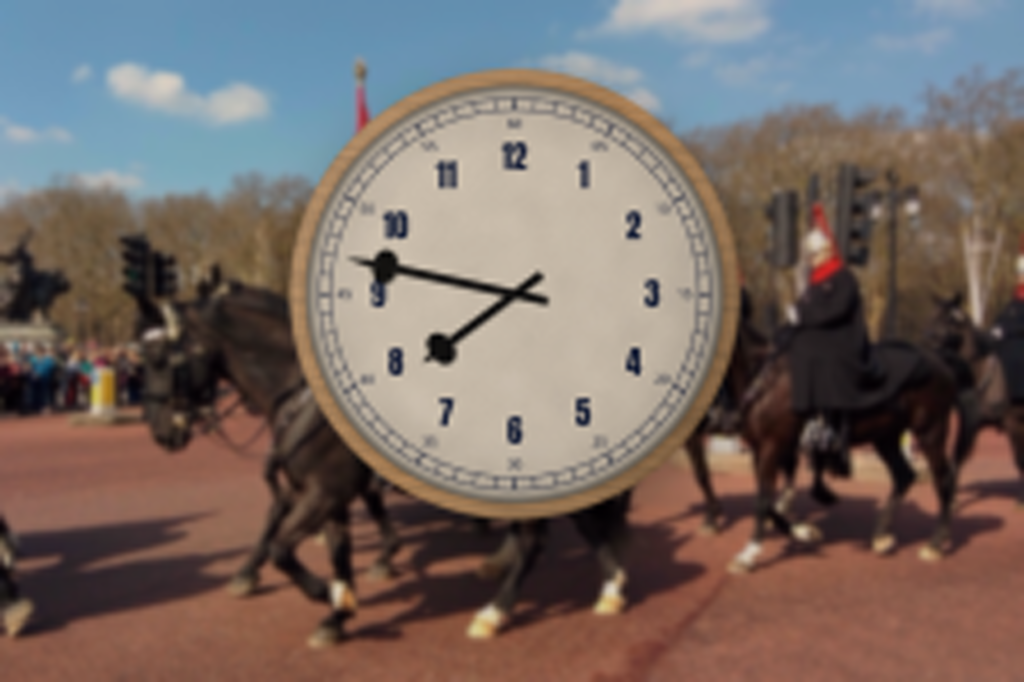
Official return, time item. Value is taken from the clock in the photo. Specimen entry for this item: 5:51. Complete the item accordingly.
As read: 7:47
